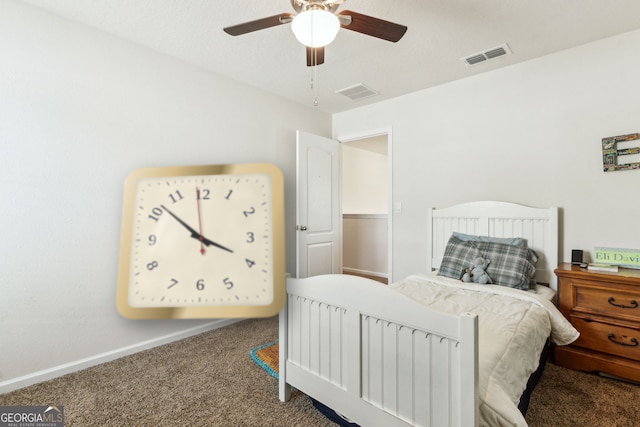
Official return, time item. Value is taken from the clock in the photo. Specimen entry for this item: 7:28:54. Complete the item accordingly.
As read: 3:51:59
